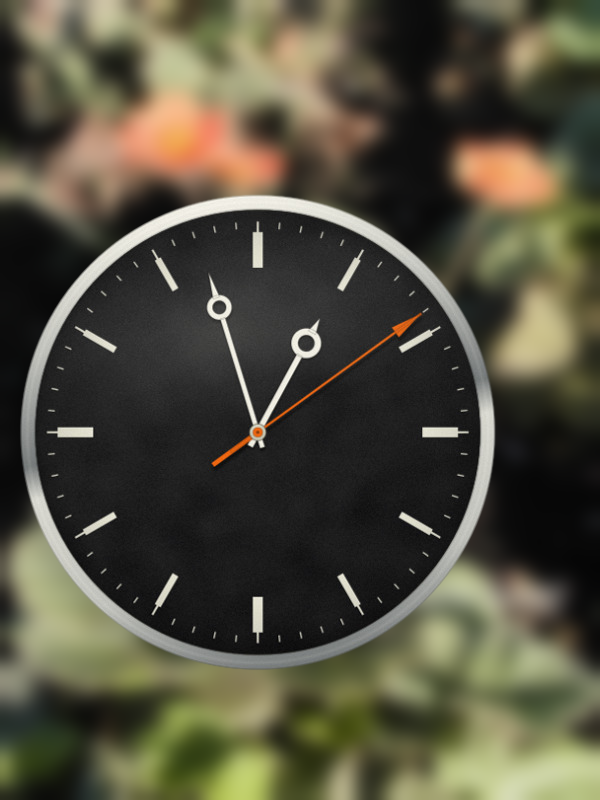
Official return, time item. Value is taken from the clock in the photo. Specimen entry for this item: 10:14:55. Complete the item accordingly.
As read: 12:57:09
